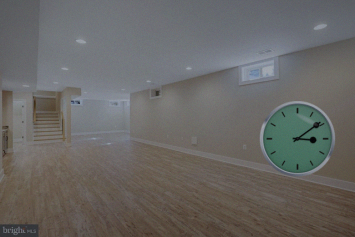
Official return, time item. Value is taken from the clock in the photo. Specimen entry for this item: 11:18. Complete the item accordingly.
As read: 3:09
